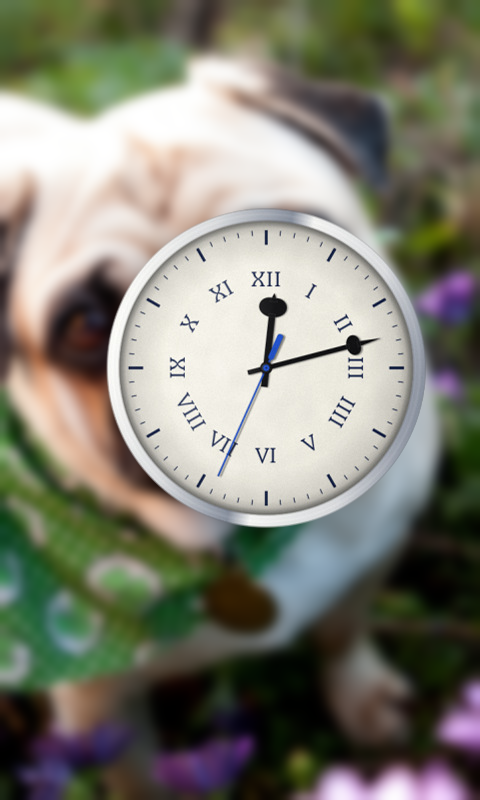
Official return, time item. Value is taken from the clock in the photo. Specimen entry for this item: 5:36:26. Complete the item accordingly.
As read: 12:12:34
